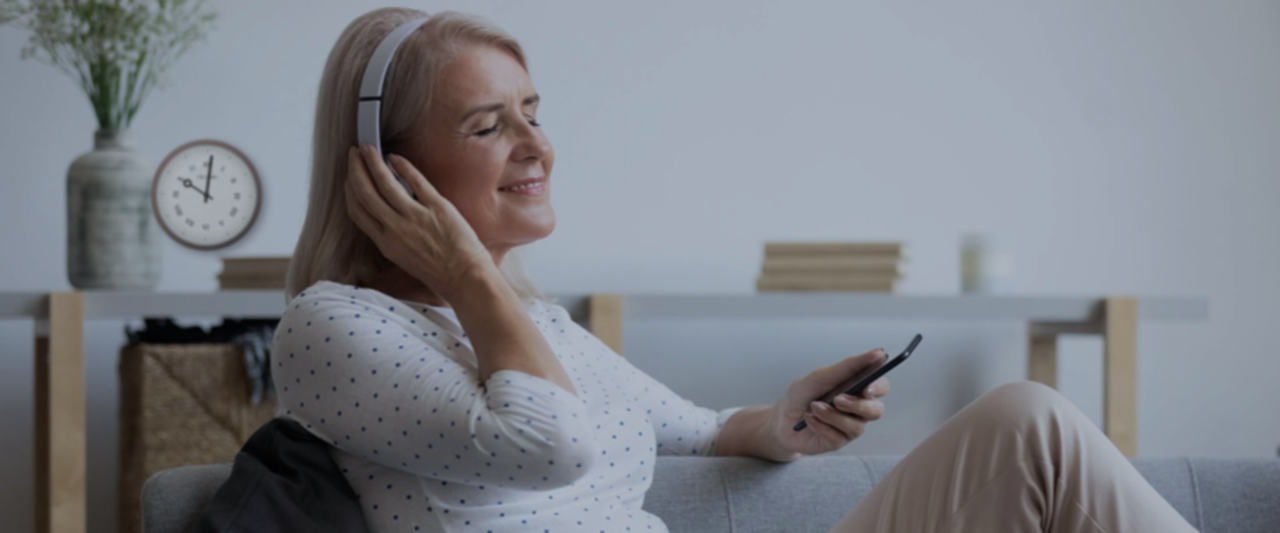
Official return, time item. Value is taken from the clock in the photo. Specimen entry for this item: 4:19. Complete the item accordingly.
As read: 10:01
